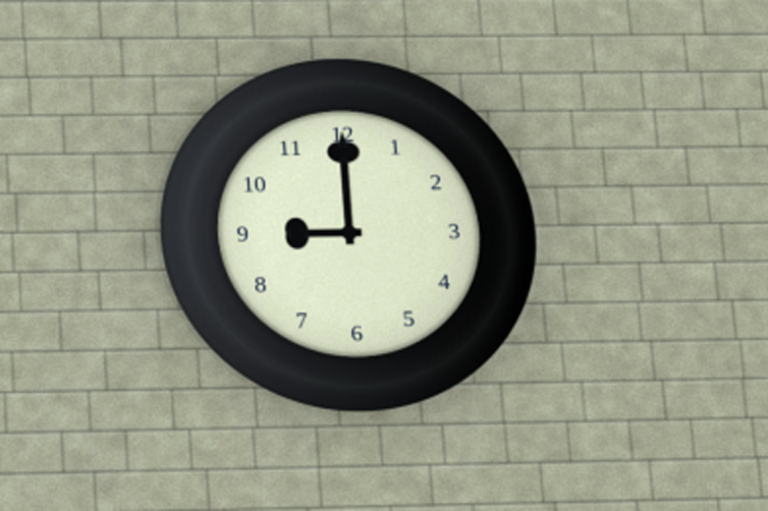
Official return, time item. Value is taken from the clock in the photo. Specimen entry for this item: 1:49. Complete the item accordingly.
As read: 9:00
